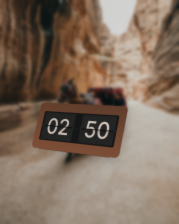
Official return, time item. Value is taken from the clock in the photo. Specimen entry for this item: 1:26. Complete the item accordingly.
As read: 2:50
